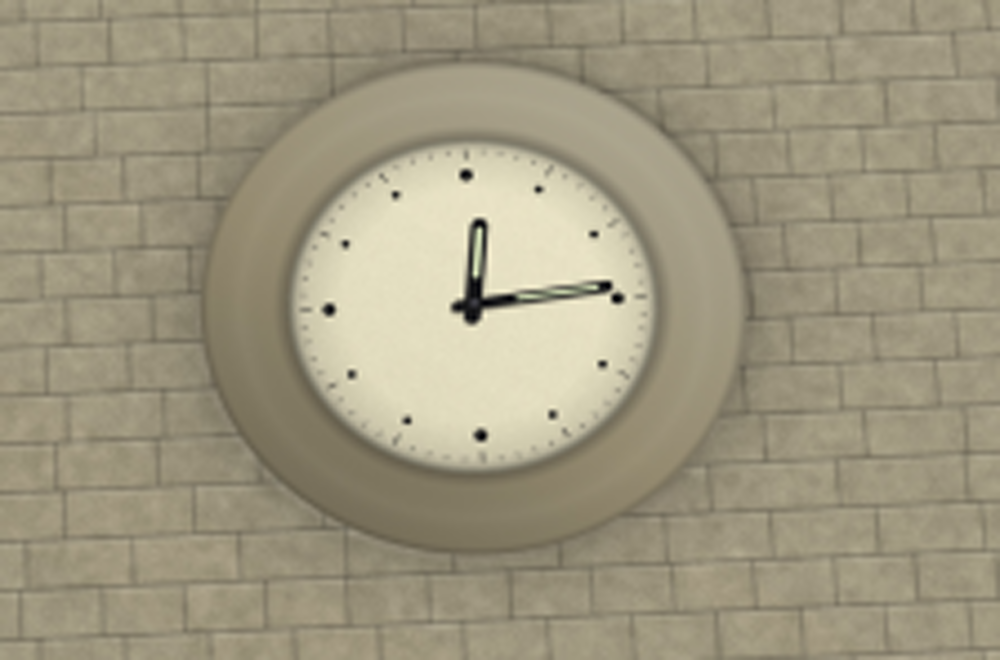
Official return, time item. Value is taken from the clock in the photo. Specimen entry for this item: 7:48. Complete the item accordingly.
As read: 12:14
